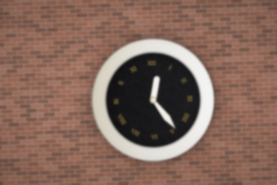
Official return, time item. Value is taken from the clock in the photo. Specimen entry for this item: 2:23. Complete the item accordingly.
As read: 12:24
